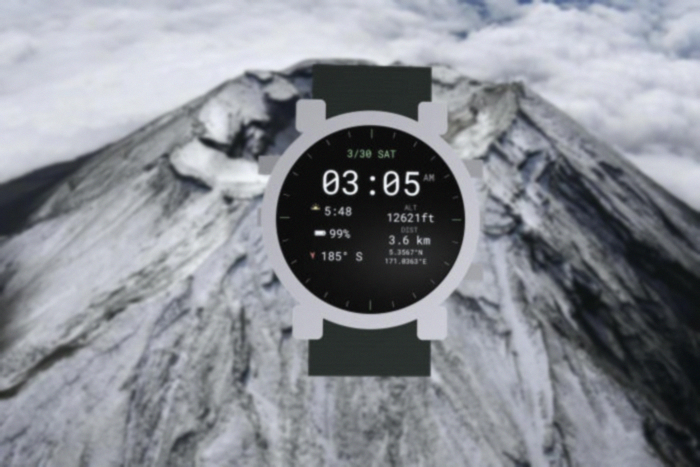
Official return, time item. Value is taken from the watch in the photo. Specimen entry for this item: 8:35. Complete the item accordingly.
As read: 3:05
